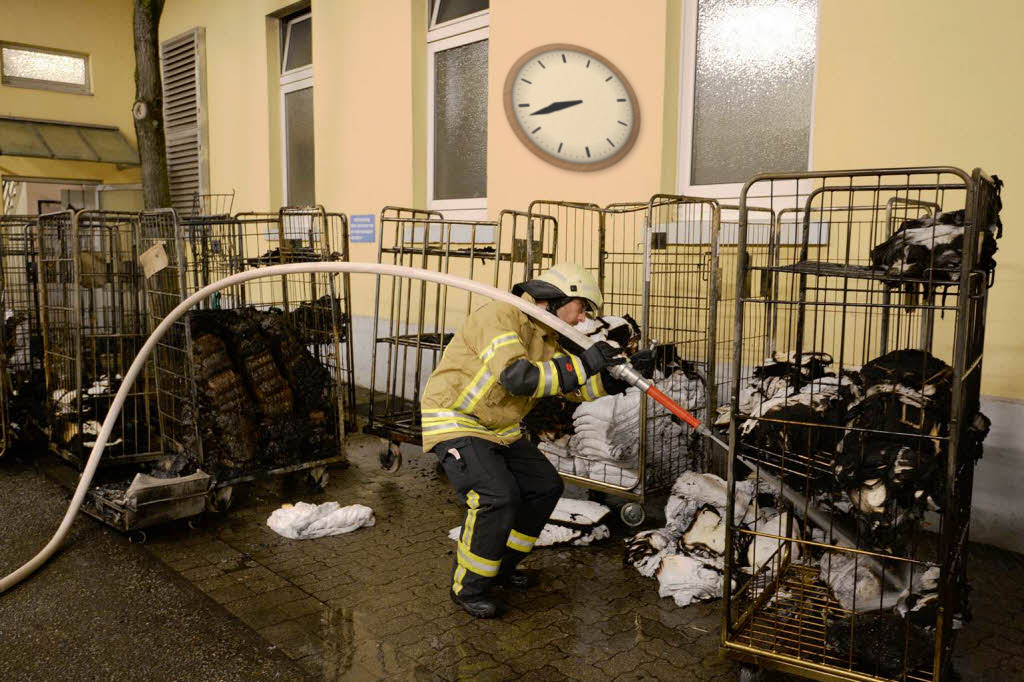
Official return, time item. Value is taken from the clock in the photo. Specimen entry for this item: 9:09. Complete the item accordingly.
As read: 8:43
